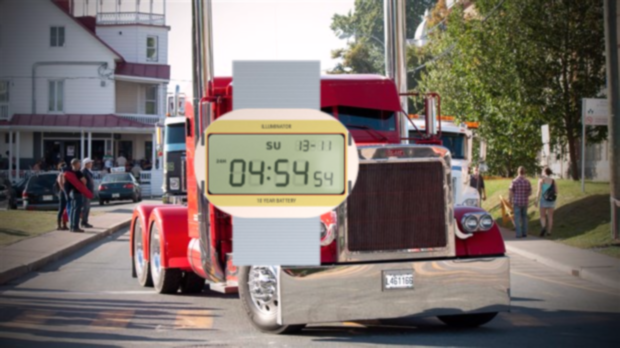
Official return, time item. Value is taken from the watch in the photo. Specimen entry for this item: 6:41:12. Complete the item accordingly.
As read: 4:54:54
